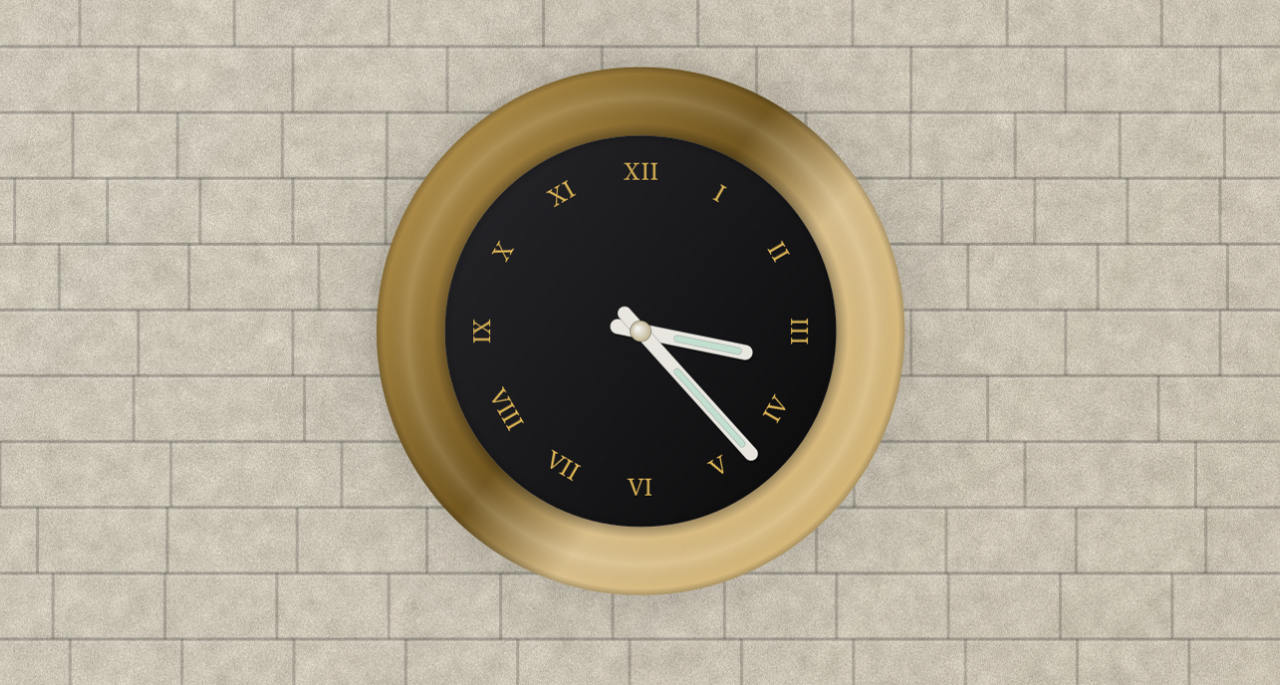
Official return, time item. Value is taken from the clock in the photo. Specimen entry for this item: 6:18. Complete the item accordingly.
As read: 3:23
